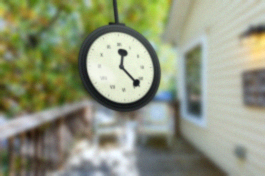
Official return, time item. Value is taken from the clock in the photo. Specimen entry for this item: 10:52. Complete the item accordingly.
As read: 12:23
